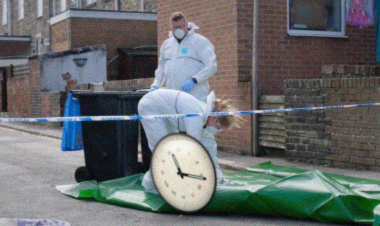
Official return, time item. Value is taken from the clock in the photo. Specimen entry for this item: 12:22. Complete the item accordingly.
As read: 11:16
